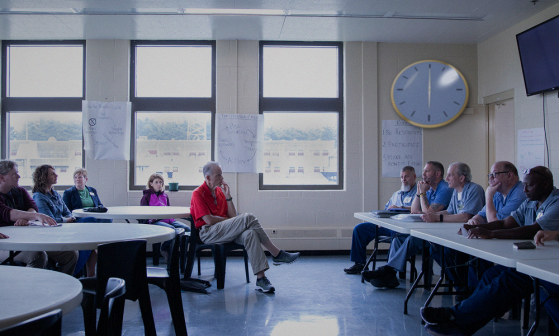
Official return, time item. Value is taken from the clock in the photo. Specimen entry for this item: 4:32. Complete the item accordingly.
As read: 6:00
